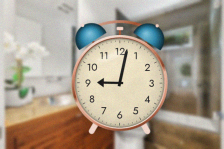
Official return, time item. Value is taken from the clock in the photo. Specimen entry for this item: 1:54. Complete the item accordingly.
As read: 9:02
